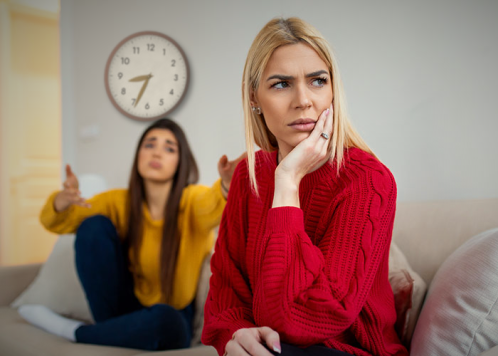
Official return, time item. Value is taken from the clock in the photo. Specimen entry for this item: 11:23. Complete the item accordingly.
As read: 8:34
